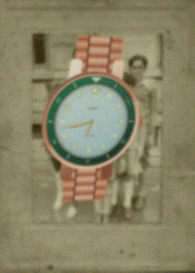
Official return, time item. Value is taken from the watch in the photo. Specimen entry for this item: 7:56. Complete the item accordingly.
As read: 6:43
